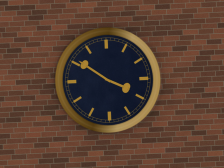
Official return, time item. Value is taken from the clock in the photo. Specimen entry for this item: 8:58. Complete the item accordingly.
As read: 3:51
